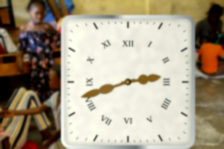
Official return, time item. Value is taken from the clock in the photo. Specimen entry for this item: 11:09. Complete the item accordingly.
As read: 2:42
